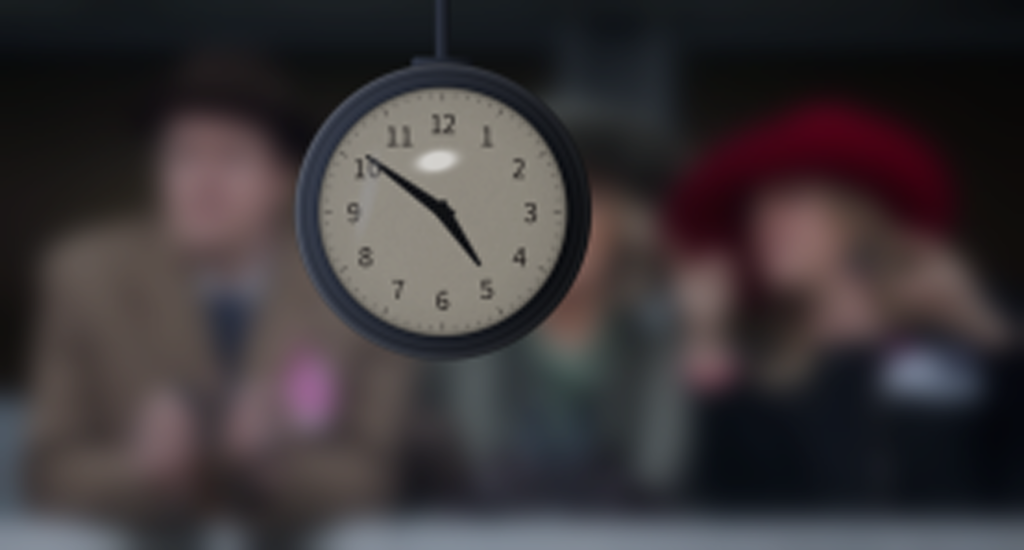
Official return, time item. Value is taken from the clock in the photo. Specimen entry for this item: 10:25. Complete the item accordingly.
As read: 4:51
